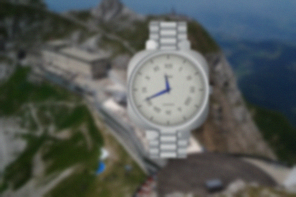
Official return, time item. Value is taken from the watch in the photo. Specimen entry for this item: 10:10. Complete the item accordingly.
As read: 11:41
